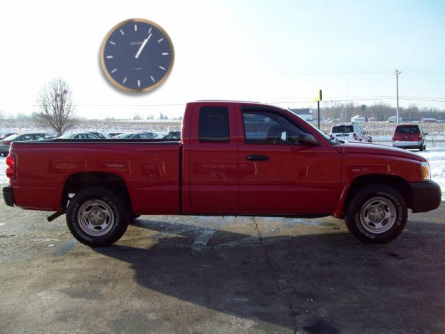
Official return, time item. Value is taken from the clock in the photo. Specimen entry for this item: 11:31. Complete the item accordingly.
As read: 1:06
